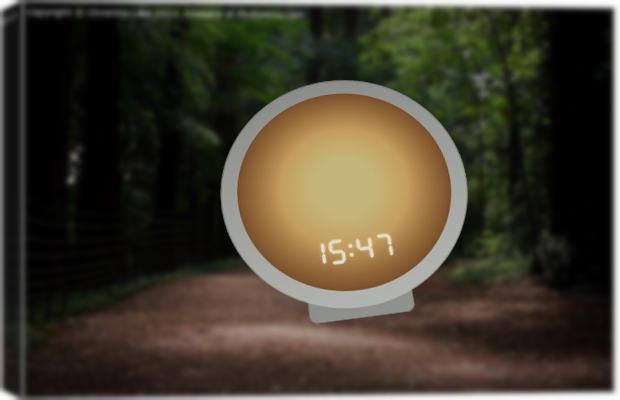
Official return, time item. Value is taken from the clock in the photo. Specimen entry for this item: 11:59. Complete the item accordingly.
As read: 15:47
